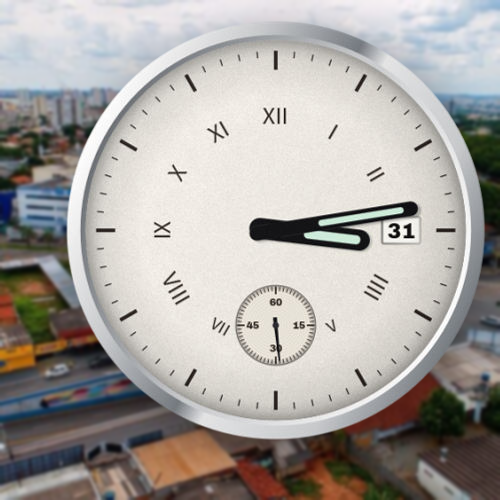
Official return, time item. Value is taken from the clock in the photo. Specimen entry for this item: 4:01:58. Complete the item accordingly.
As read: 3:13:29
